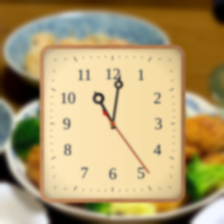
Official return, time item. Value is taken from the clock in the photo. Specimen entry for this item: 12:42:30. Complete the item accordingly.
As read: 11:01:24
